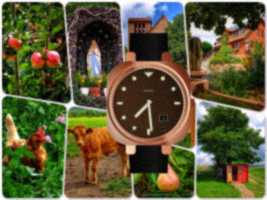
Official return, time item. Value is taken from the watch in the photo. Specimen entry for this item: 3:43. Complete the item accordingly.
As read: 7:29
